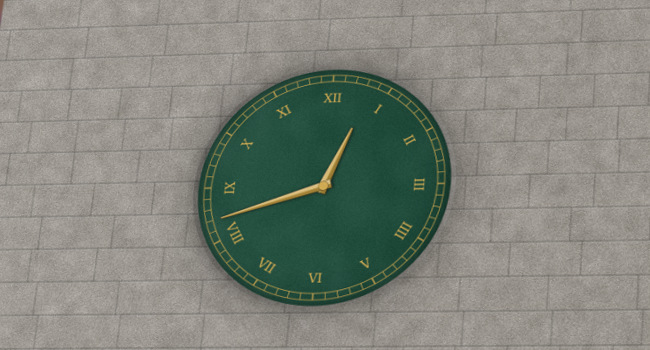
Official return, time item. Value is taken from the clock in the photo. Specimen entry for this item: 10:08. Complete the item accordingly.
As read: 12:42
